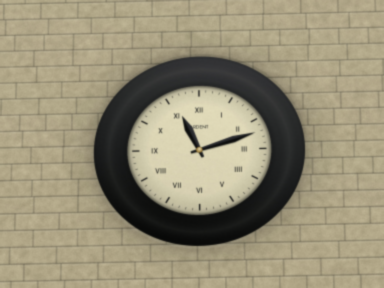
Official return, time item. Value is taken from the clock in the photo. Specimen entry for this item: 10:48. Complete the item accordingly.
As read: 11:12
